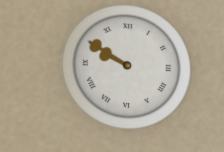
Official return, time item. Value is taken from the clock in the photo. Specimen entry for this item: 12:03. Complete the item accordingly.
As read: 9:50
